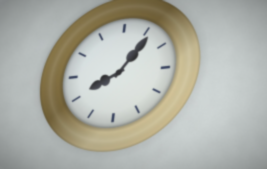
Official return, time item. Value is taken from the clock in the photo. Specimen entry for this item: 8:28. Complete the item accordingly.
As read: 8:06
